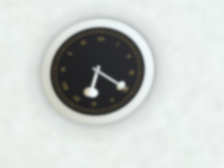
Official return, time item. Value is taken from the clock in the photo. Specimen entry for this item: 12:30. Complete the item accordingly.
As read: 6:20
